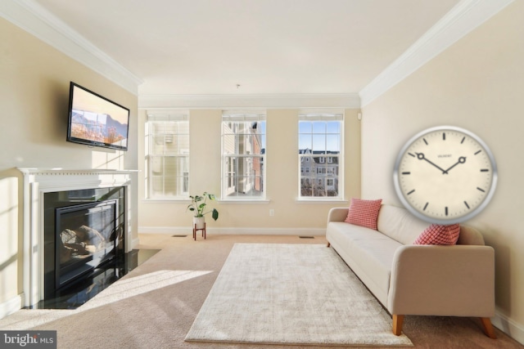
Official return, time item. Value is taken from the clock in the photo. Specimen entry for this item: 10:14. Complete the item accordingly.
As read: 1:51
